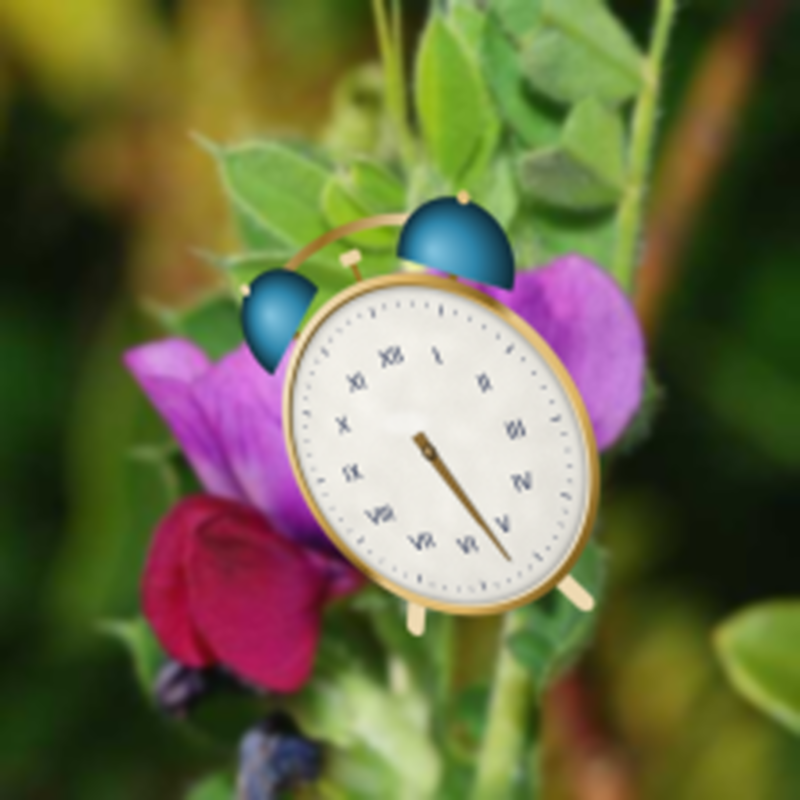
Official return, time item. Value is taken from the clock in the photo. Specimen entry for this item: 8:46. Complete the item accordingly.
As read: 5:27
